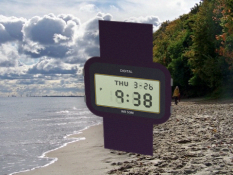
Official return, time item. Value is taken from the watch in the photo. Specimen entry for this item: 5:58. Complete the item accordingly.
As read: 9:38
